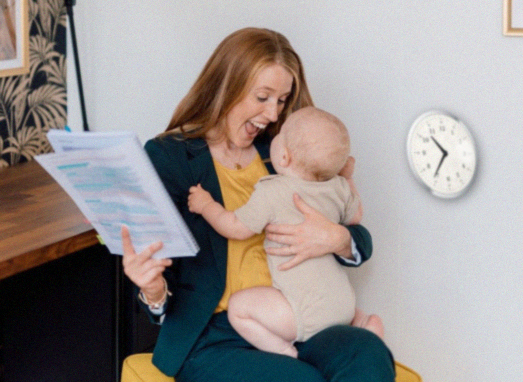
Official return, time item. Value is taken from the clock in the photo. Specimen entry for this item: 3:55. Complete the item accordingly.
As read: 10:36
